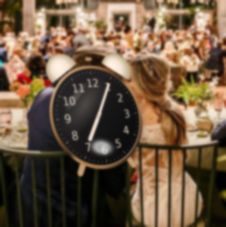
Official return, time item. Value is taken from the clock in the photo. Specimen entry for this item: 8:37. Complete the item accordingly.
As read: 7:05
